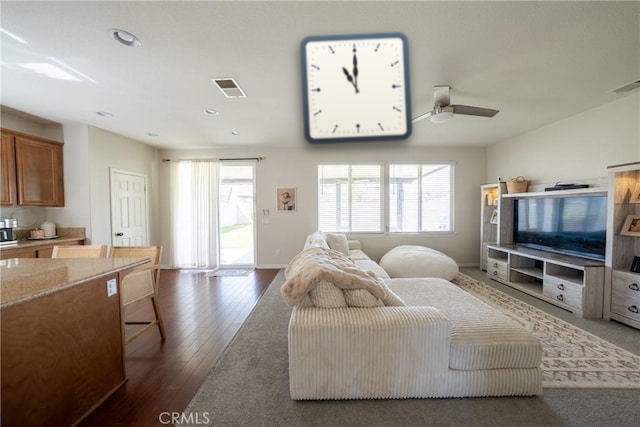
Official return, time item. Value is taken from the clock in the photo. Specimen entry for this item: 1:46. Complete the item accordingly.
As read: 11:00
